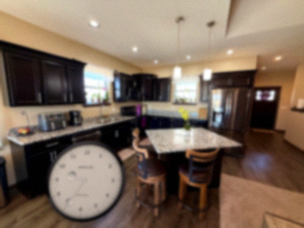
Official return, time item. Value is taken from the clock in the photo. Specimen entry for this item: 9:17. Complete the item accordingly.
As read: 9:35
